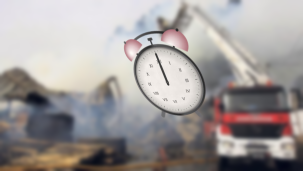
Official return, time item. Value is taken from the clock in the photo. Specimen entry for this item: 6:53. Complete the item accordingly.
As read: 12:00
